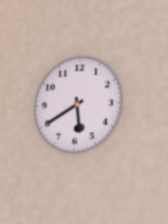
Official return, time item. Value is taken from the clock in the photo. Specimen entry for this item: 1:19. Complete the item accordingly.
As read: 5:40
